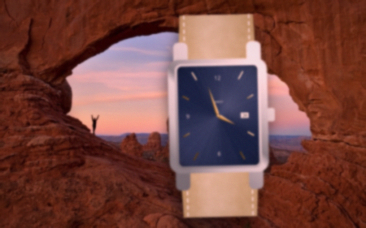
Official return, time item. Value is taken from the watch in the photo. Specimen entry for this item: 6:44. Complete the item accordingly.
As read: 3:57
